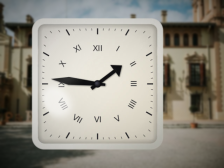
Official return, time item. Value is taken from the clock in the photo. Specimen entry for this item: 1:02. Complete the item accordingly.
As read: 1:46
